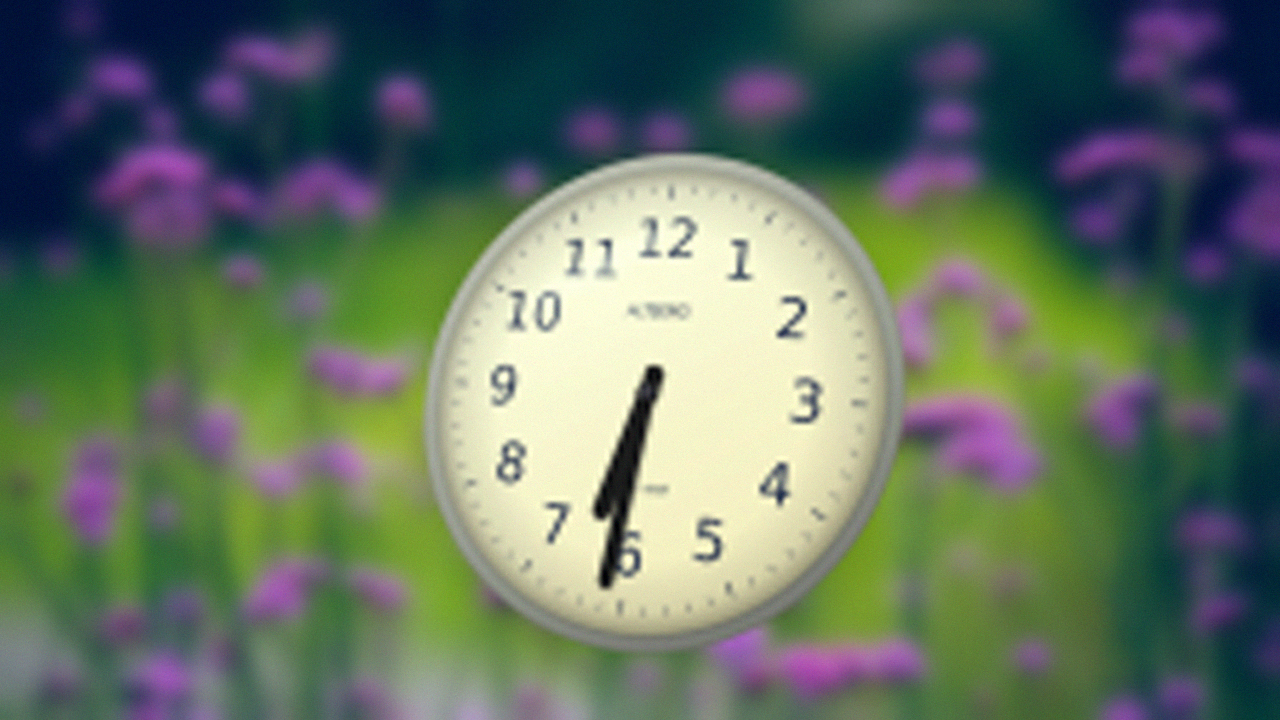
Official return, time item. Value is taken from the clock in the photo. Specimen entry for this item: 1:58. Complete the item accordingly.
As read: 6:31
